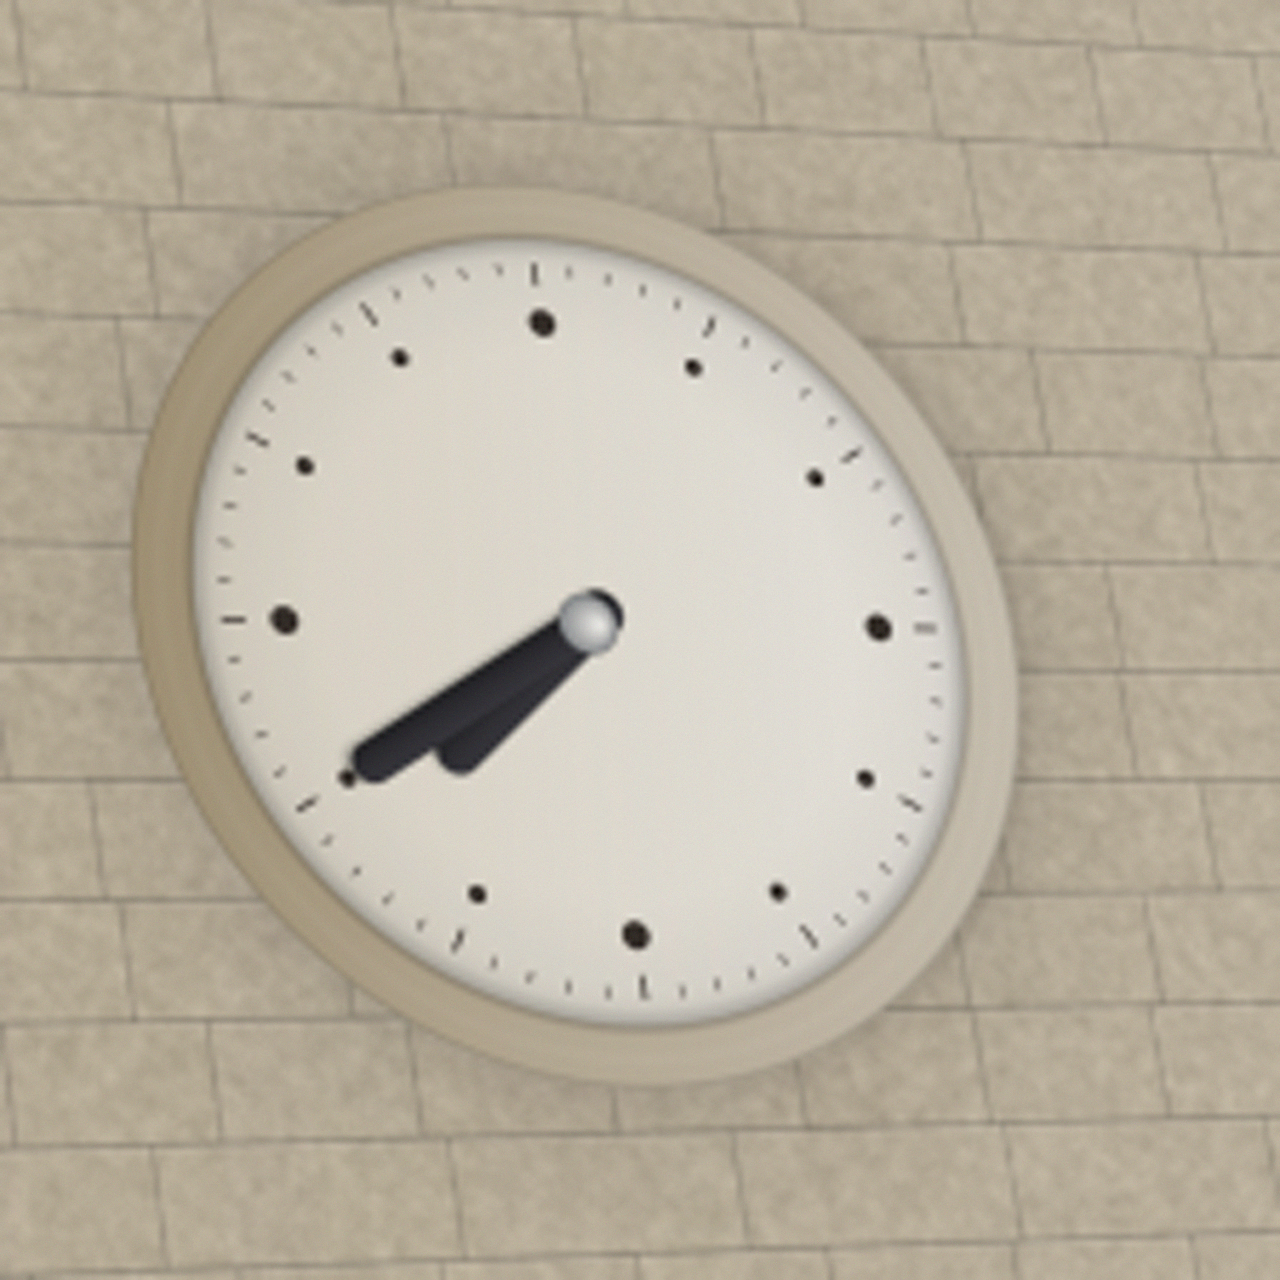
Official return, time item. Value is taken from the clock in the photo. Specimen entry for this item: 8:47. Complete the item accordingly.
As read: 7:40
